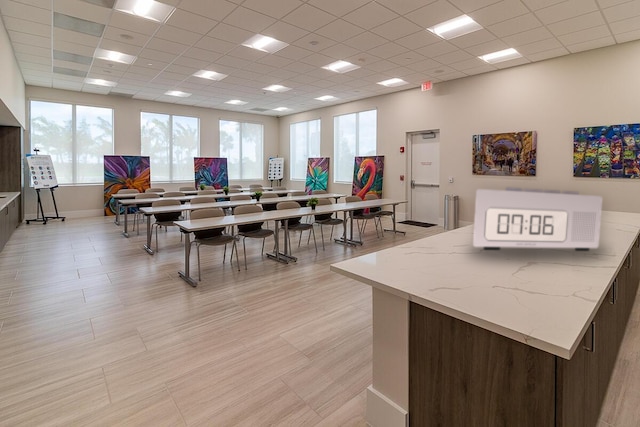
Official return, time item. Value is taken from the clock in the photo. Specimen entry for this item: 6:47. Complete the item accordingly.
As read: 7:06
